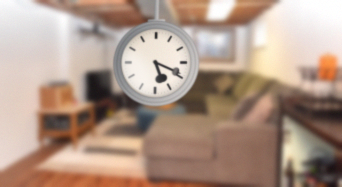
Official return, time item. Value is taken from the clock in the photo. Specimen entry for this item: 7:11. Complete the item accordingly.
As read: 5:19
